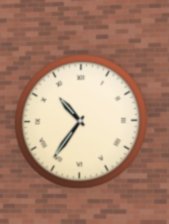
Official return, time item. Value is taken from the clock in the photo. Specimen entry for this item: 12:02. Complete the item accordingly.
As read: 10:36
